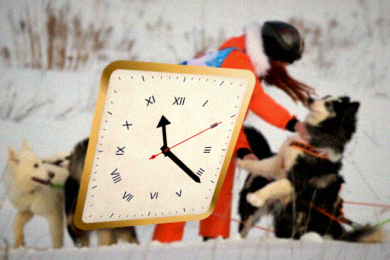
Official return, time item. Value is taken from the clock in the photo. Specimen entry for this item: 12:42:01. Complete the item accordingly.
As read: 11:21:10
